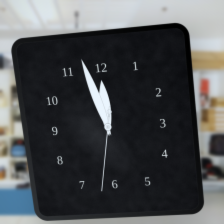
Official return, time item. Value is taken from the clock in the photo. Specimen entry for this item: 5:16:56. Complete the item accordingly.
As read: 11:57:32
